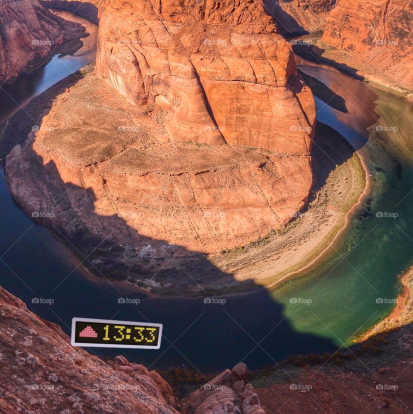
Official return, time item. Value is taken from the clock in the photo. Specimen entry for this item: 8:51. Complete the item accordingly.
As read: 13:33
